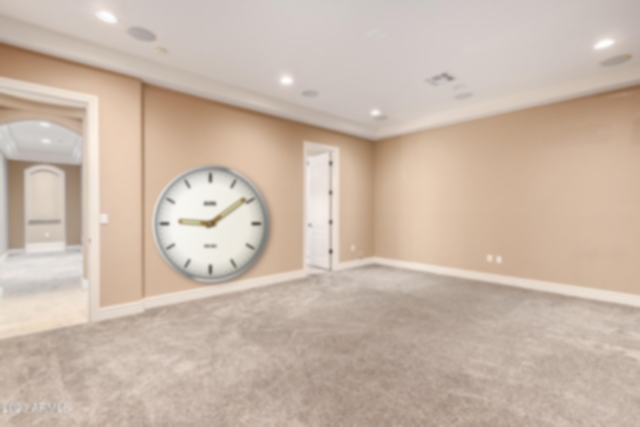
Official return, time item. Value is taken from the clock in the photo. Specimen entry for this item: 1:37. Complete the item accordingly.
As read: 9:09
